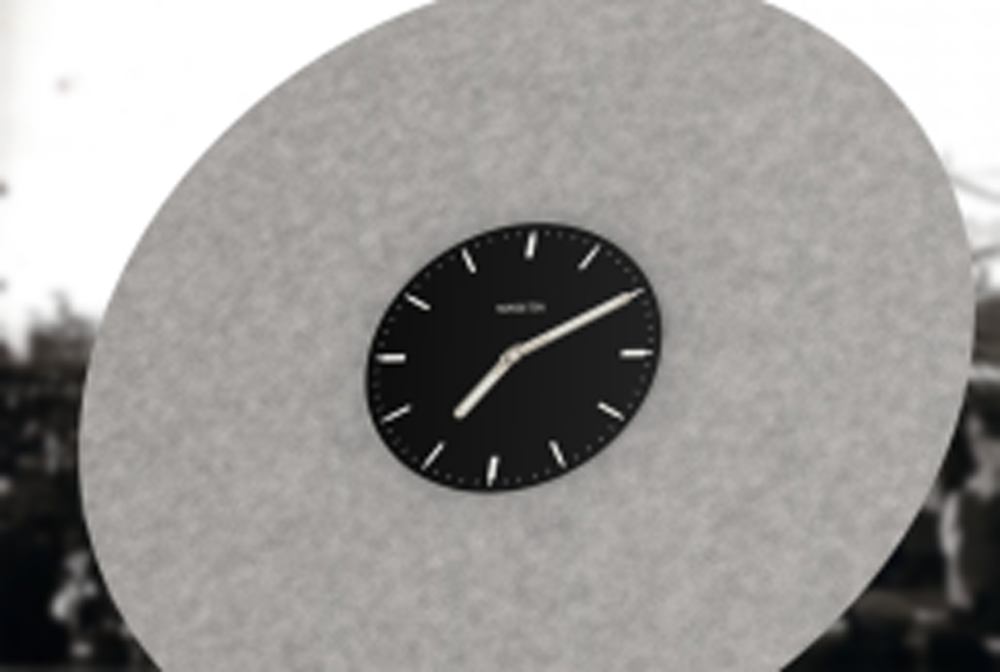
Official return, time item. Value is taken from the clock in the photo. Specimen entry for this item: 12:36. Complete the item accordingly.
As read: 7:10
